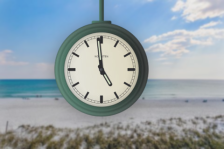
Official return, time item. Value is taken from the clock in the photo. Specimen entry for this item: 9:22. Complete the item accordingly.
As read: 4:59
